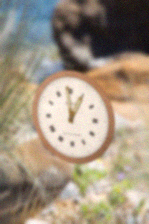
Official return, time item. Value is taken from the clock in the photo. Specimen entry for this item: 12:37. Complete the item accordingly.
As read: 12:59
